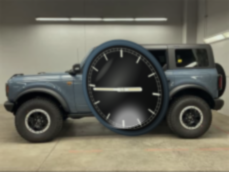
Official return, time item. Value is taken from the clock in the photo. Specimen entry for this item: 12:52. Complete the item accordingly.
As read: 2:44
